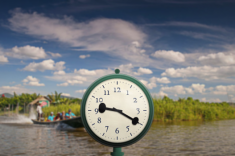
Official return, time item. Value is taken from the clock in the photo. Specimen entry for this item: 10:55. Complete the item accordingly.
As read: 9:20
